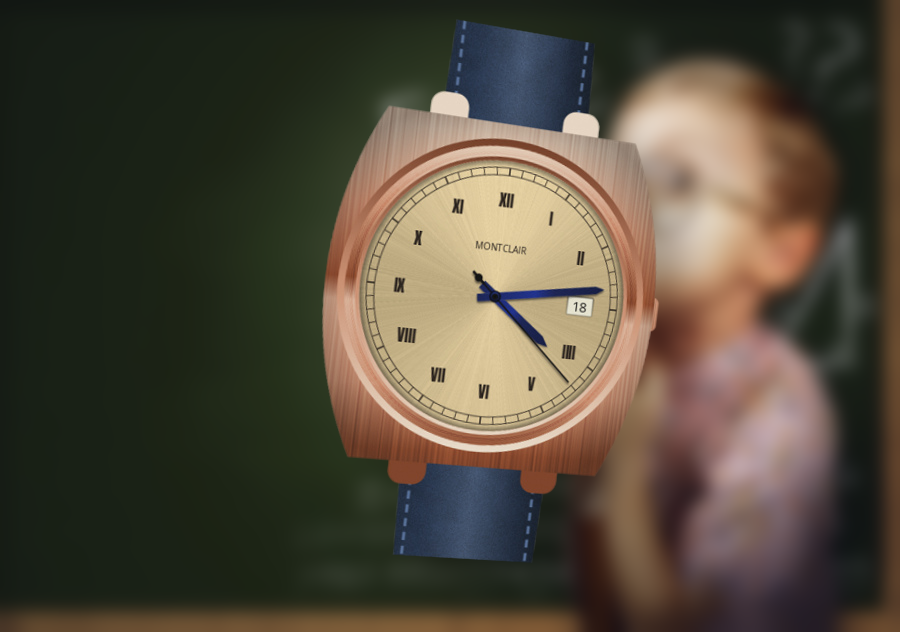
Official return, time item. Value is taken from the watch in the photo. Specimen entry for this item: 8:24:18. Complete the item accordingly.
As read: 4:13:22
